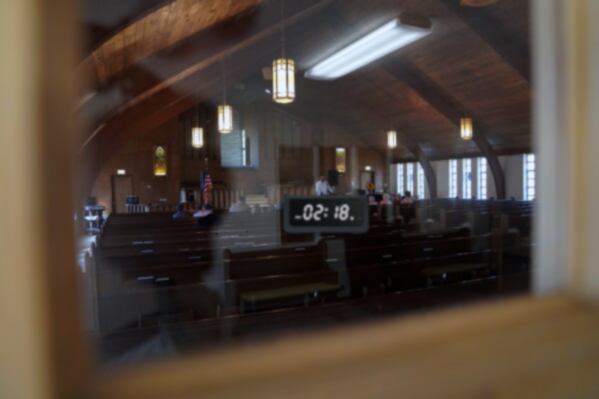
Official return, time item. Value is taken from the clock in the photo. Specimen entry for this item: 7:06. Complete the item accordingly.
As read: 2:18
